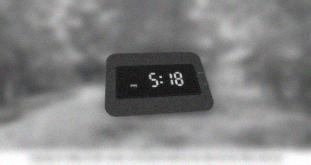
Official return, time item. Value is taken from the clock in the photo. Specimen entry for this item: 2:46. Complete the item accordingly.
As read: 5:18
